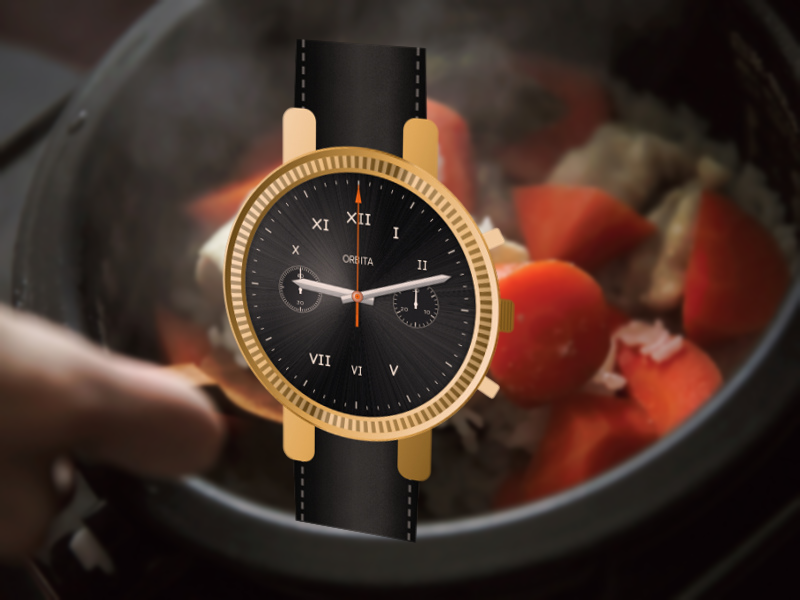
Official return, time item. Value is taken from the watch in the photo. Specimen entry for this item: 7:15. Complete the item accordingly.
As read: 9:12
